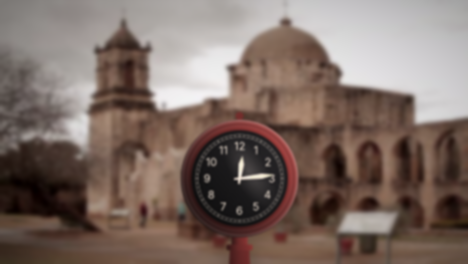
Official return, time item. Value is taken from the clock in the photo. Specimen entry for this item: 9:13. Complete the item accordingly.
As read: 12:14
